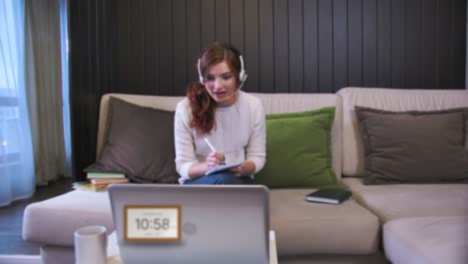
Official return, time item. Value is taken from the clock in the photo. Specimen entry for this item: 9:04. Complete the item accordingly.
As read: 10:58
